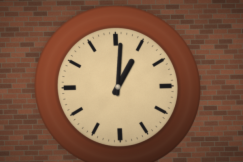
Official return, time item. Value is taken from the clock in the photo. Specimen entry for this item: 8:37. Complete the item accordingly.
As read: 1:01
